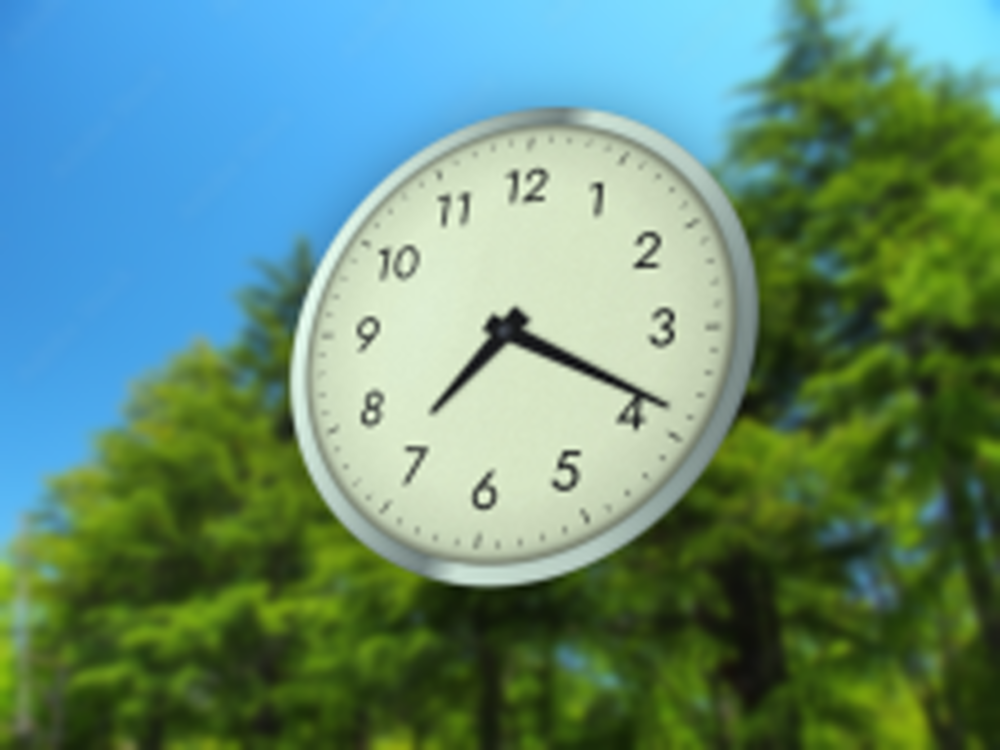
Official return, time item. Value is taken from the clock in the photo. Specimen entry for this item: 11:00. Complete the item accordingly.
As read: 7:19
